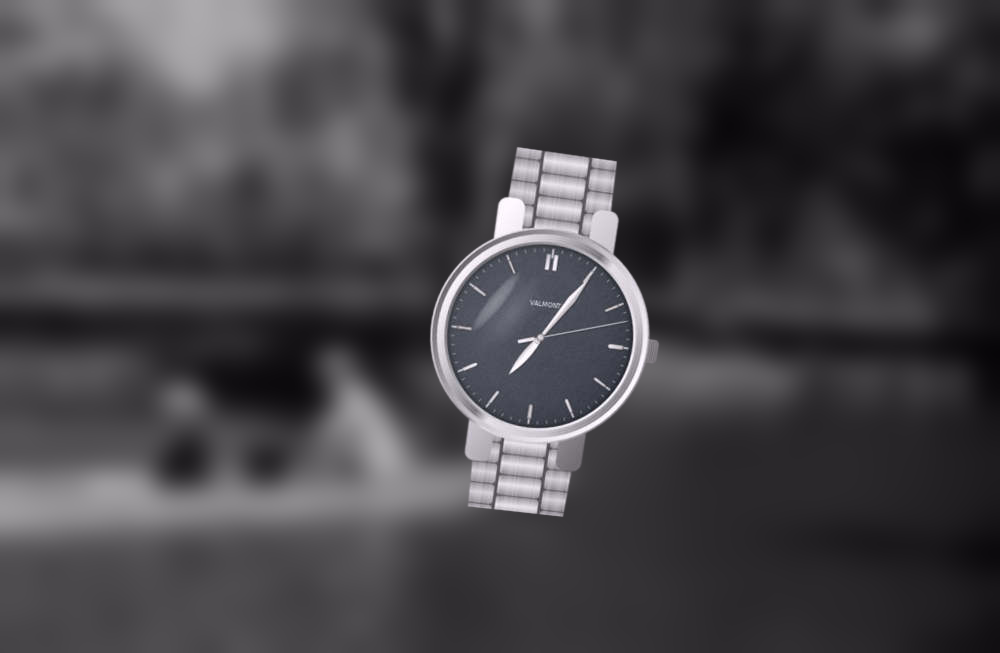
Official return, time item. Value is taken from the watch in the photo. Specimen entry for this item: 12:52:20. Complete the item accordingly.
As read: 7:05:12
